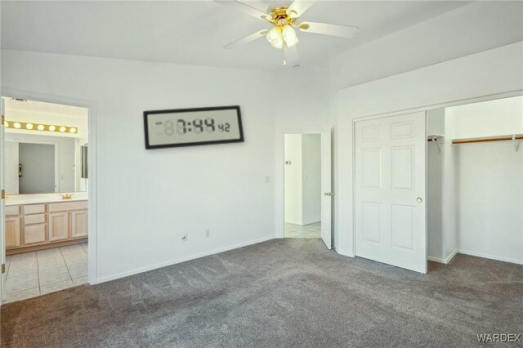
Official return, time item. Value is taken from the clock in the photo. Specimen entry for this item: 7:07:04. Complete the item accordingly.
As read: 7:44:42
